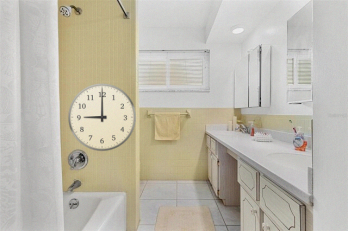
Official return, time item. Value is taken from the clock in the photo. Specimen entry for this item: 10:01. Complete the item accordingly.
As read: 9:00
